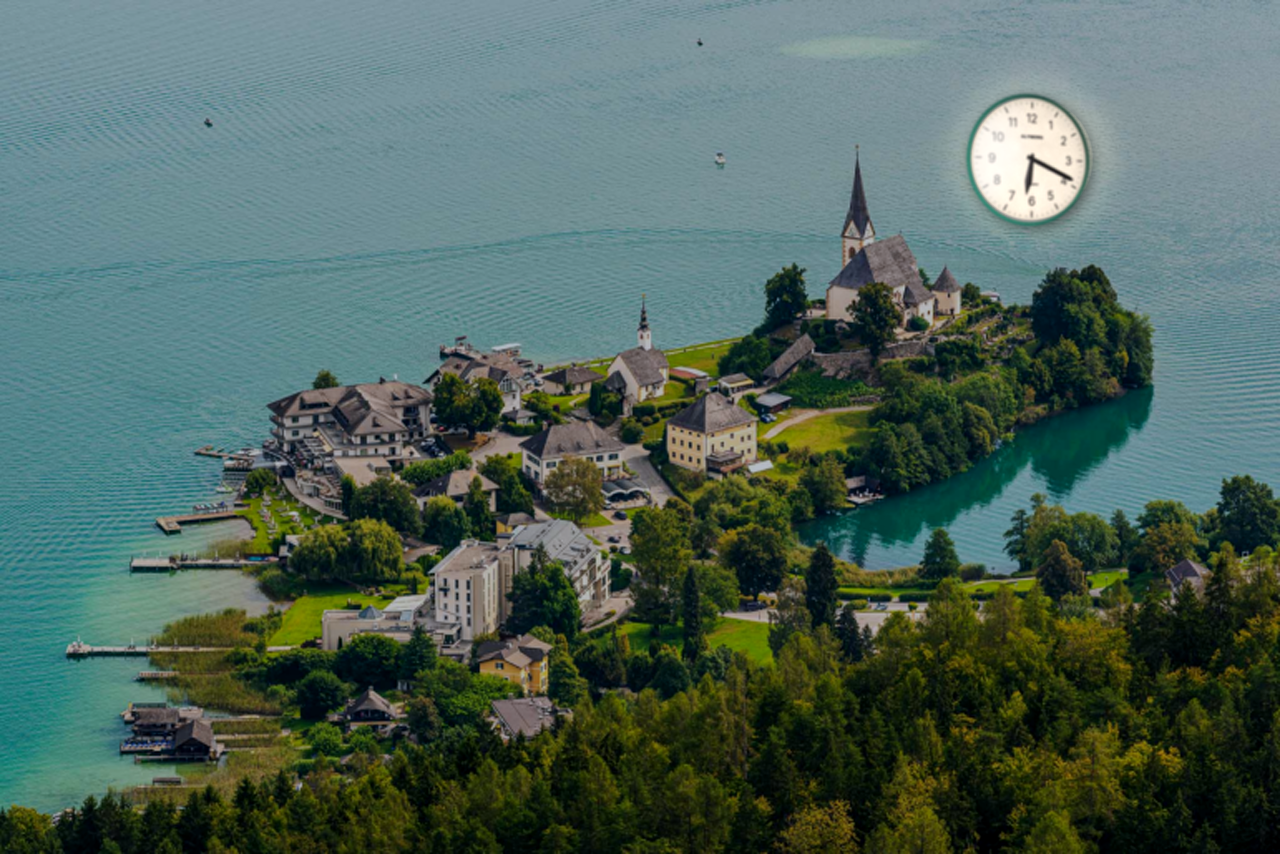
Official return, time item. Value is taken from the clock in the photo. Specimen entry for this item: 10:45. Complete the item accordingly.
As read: 6:19
